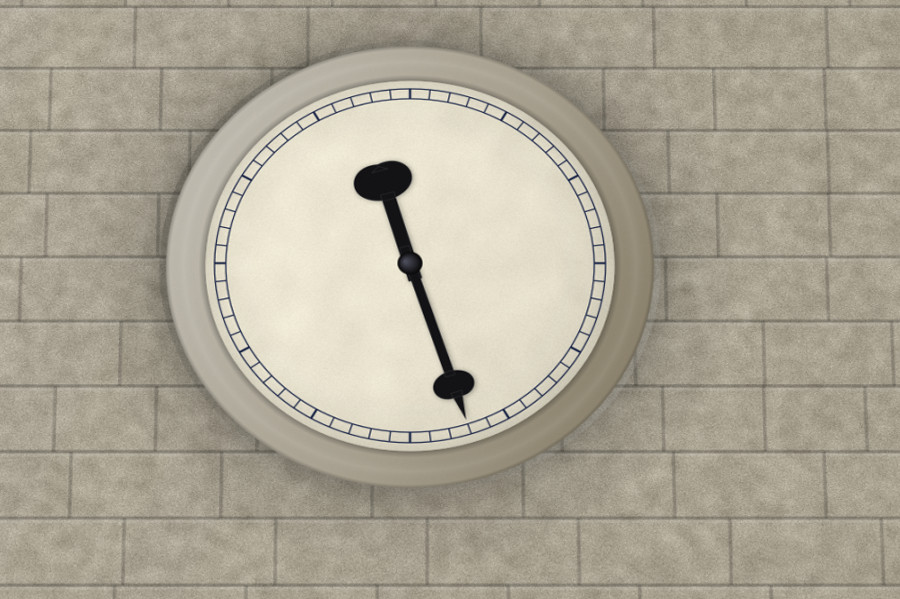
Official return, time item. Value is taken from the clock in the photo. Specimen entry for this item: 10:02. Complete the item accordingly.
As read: 11:27
